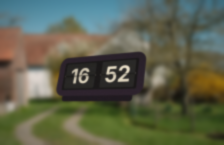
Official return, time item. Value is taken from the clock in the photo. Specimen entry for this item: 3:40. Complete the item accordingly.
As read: 16:52
